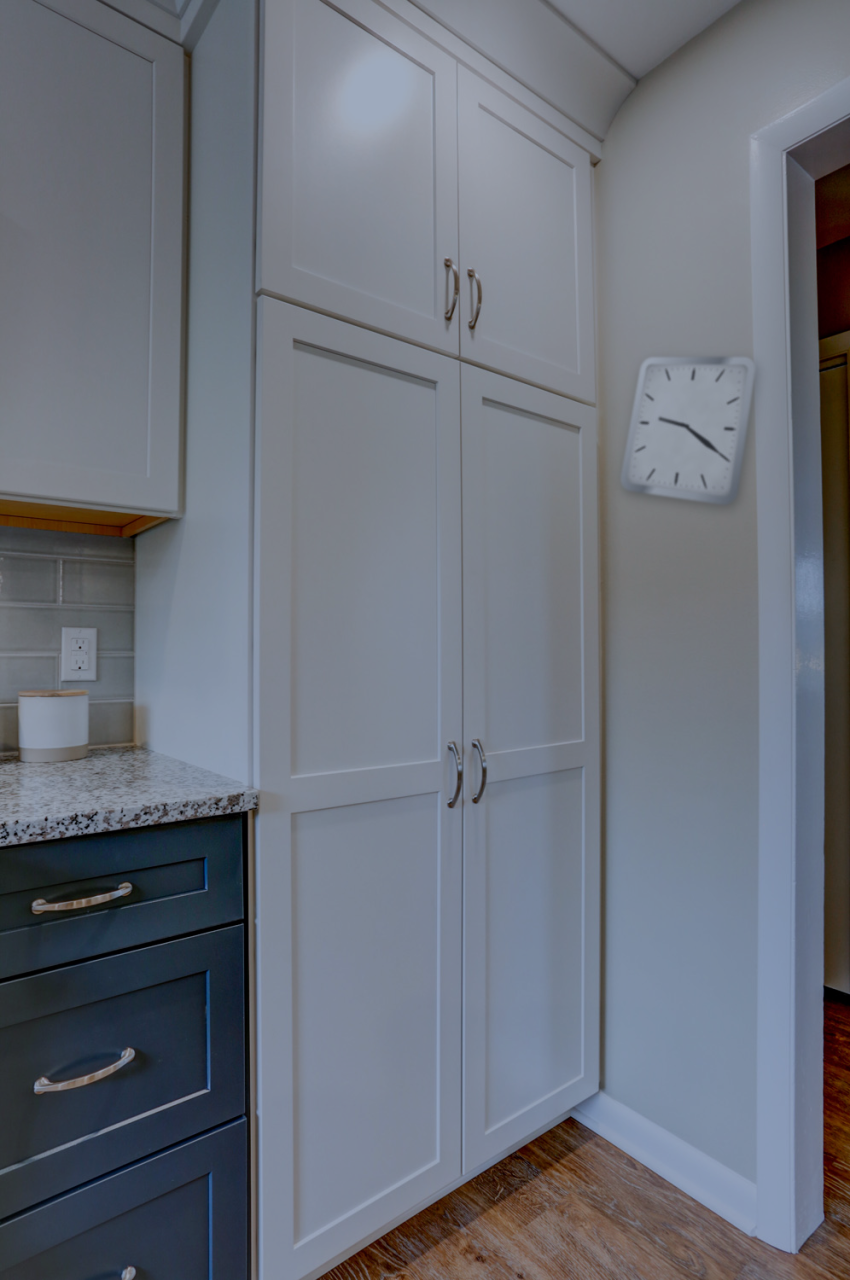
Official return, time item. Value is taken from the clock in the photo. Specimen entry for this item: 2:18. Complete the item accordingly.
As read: 9:20
